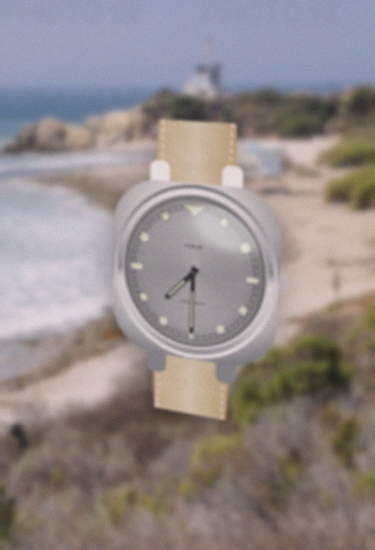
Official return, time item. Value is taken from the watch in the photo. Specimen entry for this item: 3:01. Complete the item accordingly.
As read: 7:30
